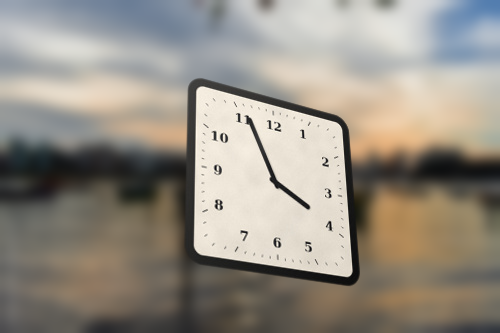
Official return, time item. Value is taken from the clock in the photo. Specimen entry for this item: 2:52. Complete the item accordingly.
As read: 3:56
